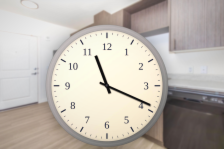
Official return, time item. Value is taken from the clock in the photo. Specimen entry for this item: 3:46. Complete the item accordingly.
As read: 11:19
